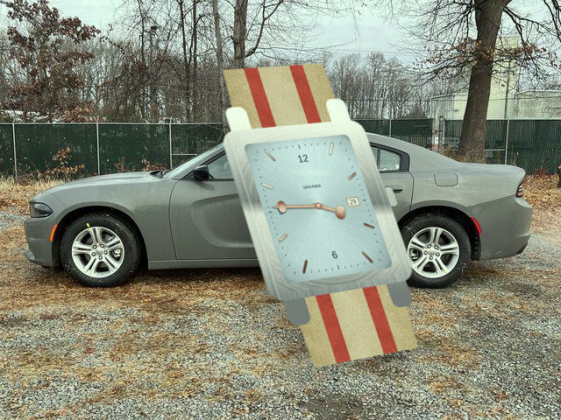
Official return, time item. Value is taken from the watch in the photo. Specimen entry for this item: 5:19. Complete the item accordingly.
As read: 3:46
